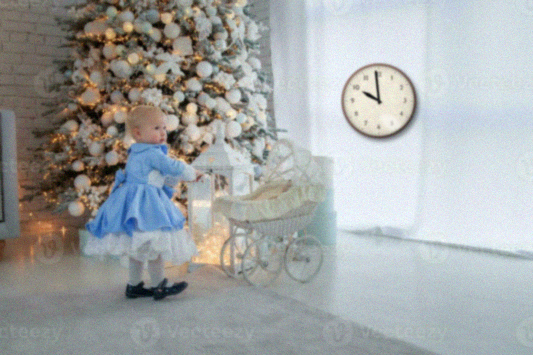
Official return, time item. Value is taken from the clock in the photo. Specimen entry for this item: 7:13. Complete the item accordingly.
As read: 9:59
